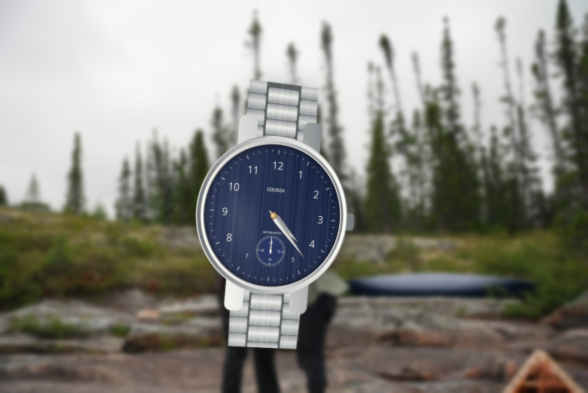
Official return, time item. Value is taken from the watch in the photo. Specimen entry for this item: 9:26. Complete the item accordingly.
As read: 4:23
